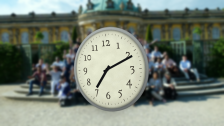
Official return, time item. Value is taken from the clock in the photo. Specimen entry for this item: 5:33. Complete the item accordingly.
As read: 7:11
